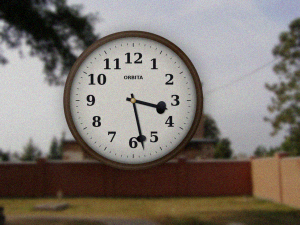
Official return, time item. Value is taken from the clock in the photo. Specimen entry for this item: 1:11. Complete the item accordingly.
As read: 3:28
